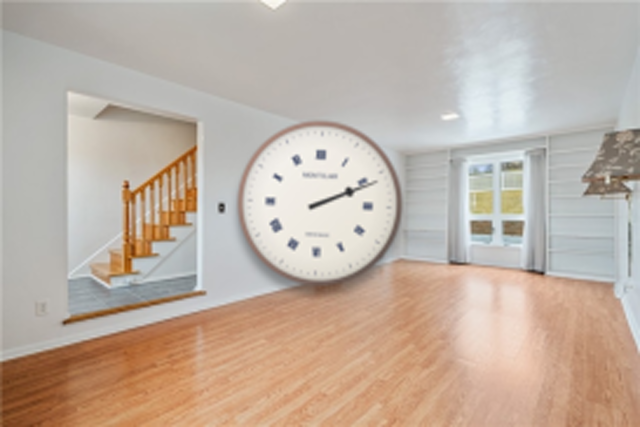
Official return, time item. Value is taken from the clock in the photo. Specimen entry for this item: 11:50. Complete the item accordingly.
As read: 2:11
